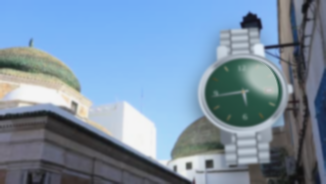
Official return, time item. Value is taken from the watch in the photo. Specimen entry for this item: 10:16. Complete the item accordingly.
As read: 5:44
